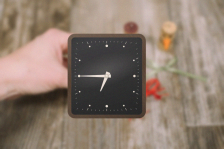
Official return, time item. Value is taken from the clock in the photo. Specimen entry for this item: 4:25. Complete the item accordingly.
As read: 6:45
